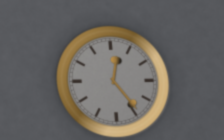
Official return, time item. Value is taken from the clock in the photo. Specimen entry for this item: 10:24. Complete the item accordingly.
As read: 12:24
